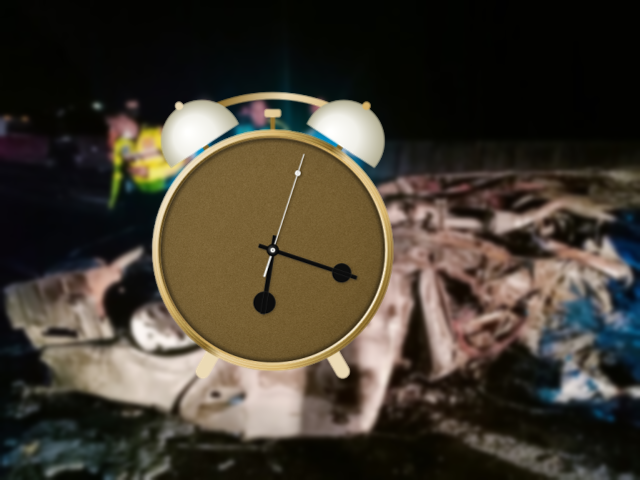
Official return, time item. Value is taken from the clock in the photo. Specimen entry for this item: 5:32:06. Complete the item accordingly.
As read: 6:18:03
